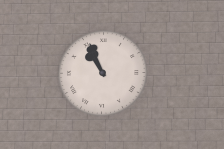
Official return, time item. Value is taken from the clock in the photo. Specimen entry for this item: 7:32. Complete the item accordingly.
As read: 10:56
